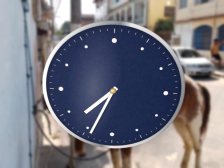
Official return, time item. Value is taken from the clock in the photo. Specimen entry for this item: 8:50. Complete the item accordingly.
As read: 7:34
